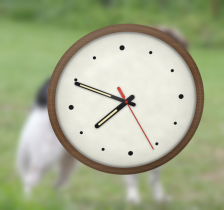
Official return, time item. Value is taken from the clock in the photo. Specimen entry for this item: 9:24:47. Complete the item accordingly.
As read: 7:49:26
